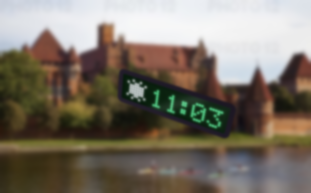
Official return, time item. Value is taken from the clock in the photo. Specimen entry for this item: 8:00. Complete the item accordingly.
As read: 11:03
